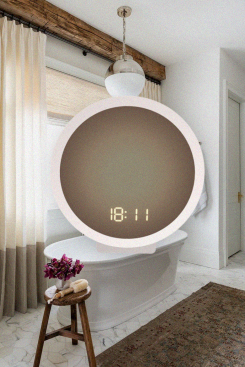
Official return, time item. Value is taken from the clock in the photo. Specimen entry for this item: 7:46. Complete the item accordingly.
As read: 18:11
